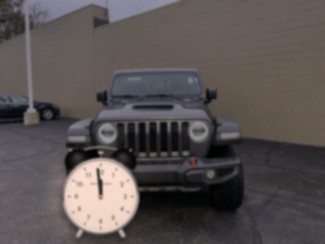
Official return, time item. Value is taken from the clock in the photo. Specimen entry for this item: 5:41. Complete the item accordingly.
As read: 11:59
